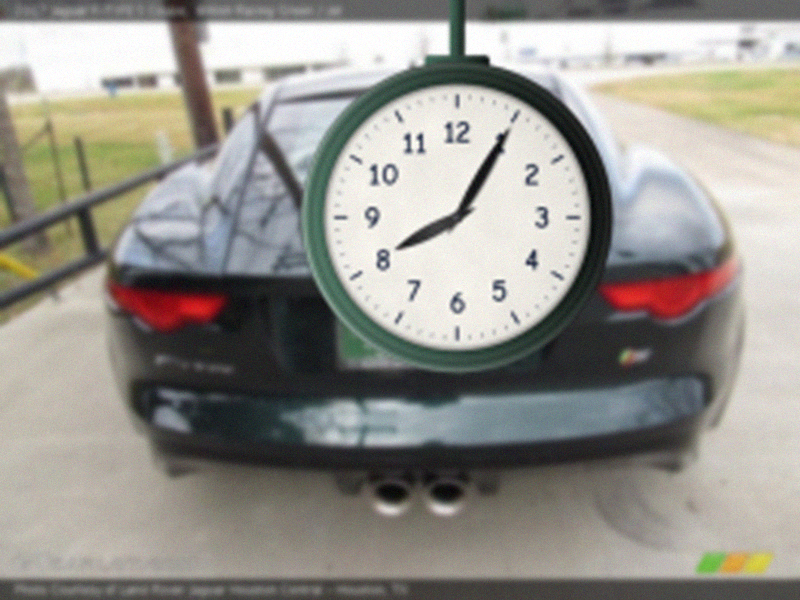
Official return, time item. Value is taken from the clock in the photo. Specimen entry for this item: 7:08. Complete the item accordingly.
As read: 8:05
